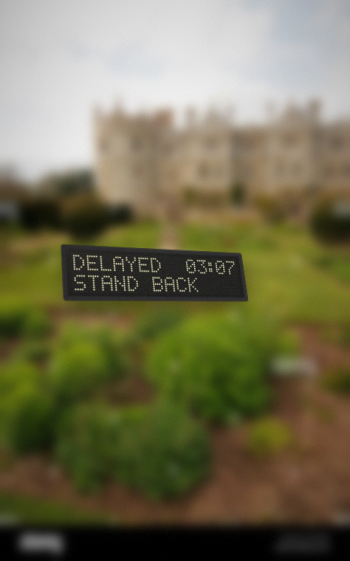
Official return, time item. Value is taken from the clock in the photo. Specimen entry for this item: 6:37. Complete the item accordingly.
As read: 3:07
